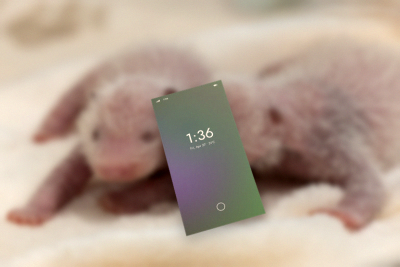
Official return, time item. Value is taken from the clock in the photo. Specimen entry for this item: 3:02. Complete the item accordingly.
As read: 1:36
